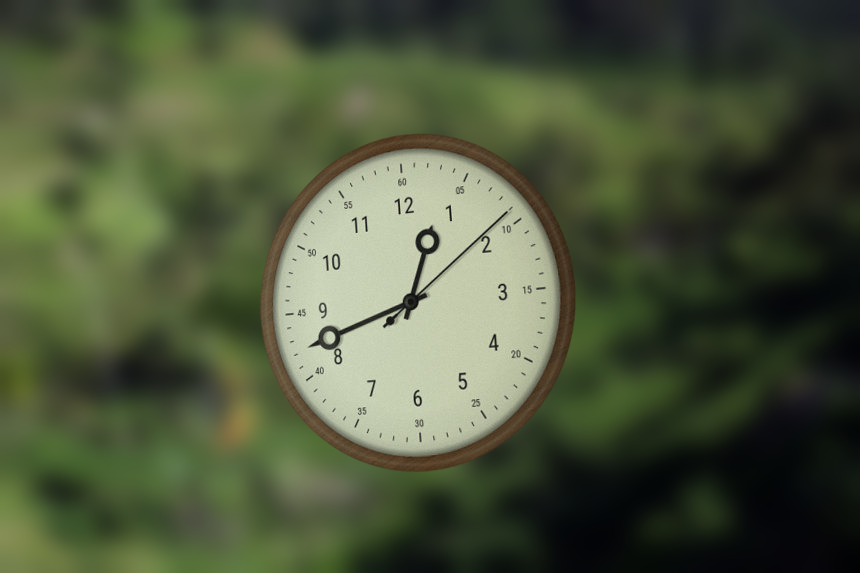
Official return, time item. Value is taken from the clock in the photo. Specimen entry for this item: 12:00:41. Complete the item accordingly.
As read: 12:42:09
